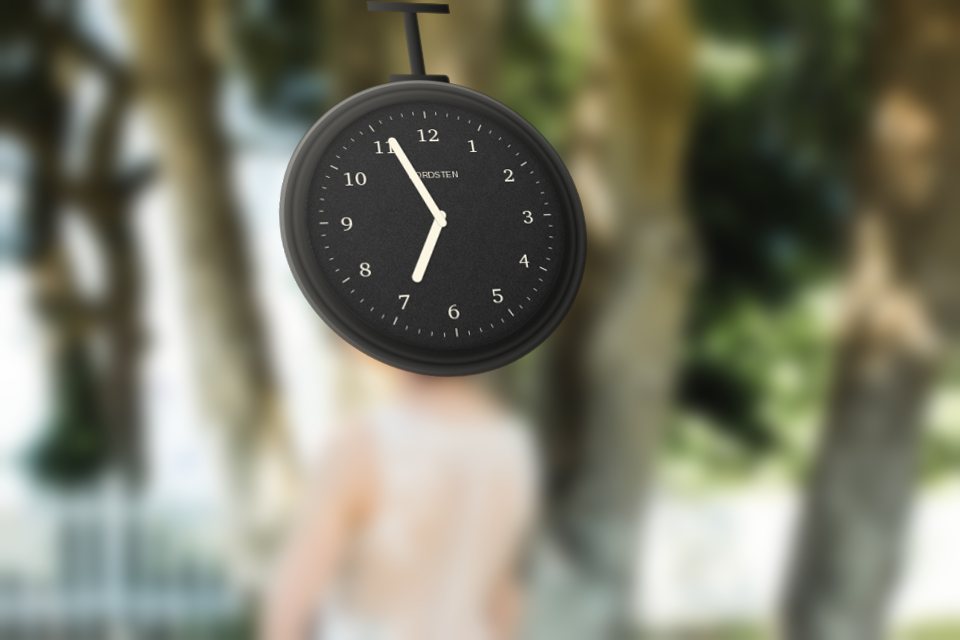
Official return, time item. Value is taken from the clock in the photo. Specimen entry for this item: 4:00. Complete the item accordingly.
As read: 6:56
